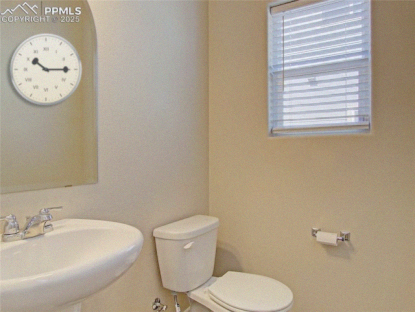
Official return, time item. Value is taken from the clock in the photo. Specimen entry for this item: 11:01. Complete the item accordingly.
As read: 10:15
